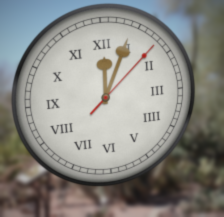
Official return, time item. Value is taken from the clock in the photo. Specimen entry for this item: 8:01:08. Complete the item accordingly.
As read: 12:04:08
